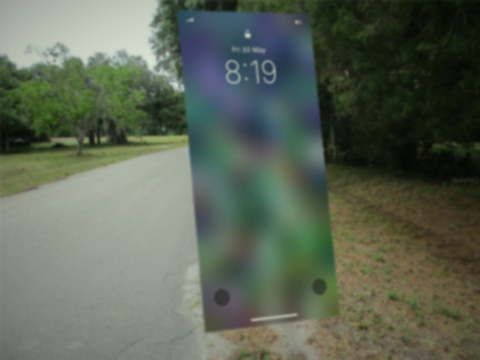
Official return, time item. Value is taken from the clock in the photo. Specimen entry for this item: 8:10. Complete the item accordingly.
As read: 8:19
